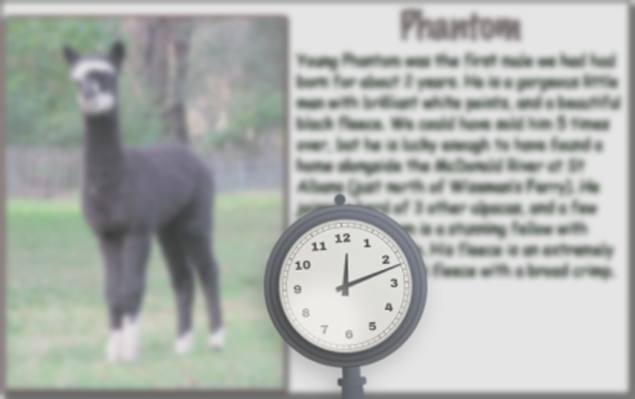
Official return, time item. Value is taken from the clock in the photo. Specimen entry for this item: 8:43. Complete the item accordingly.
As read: 12:12
